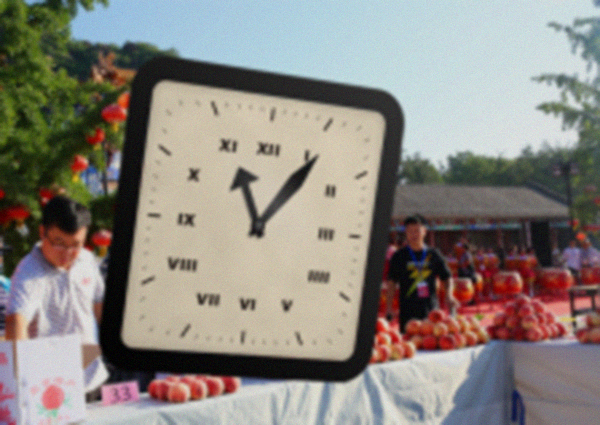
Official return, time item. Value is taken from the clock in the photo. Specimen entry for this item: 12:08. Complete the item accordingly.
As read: 11:06
